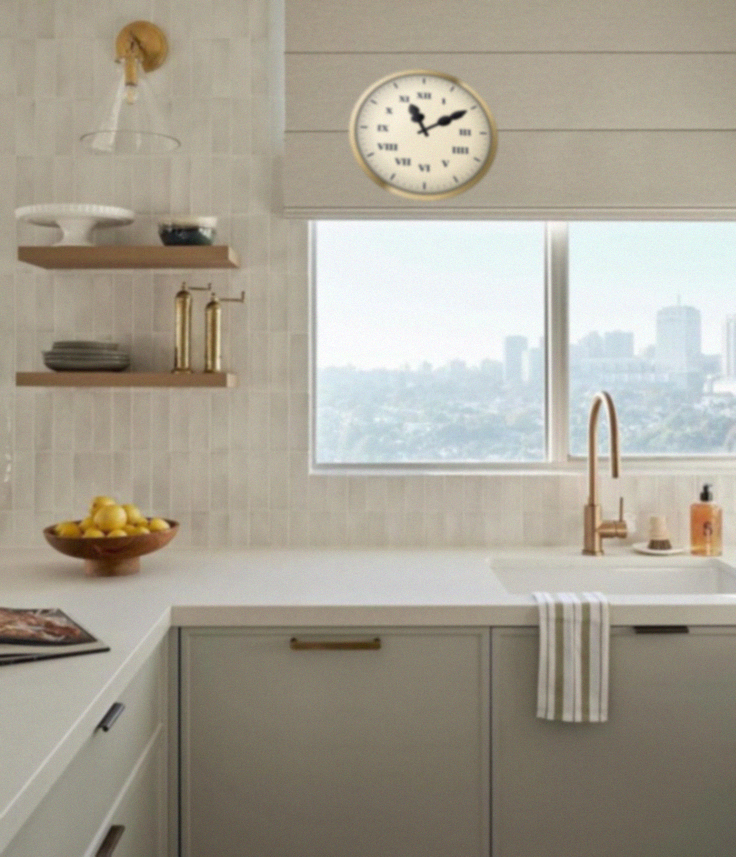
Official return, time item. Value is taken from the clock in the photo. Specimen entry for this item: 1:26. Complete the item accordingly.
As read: 11:10
